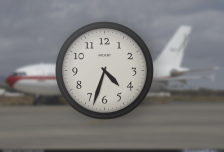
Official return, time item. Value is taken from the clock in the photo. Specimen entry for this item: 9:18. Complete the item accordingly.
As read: 4:33
